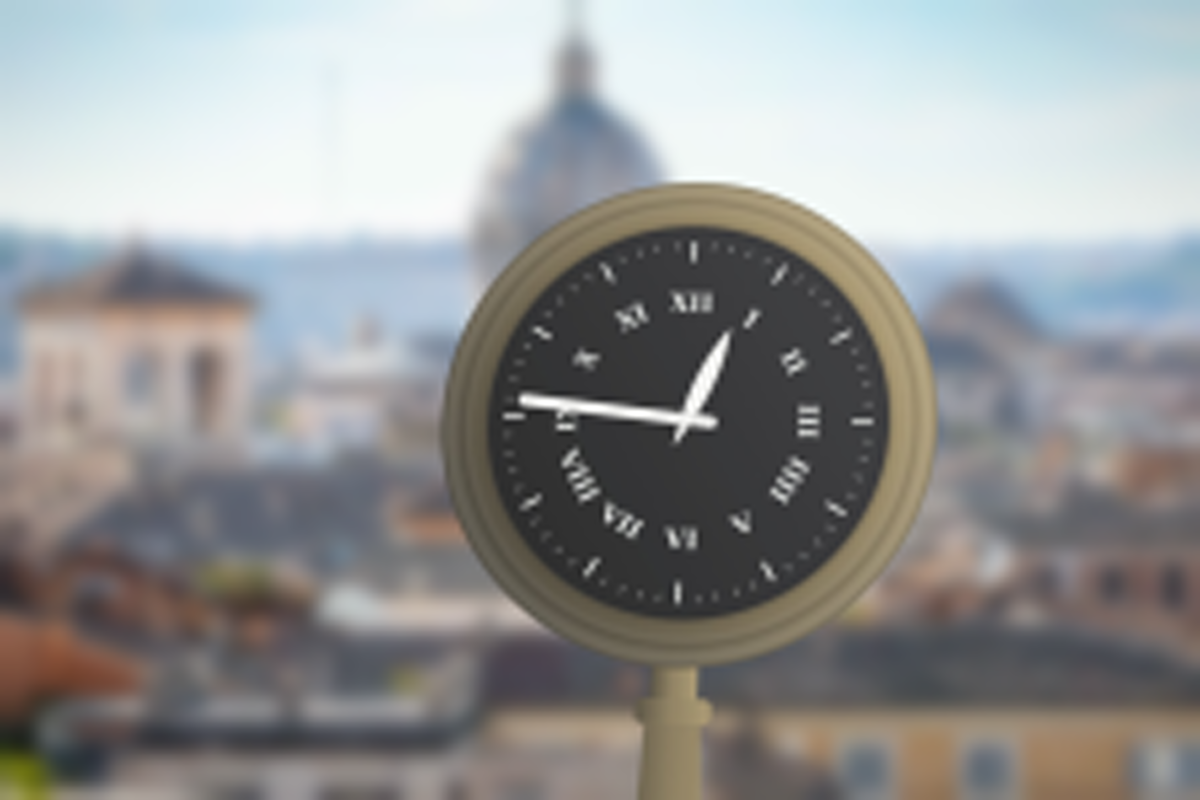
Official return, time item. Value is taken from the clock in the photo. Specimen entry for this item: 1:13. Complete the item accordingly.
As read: 12:46
